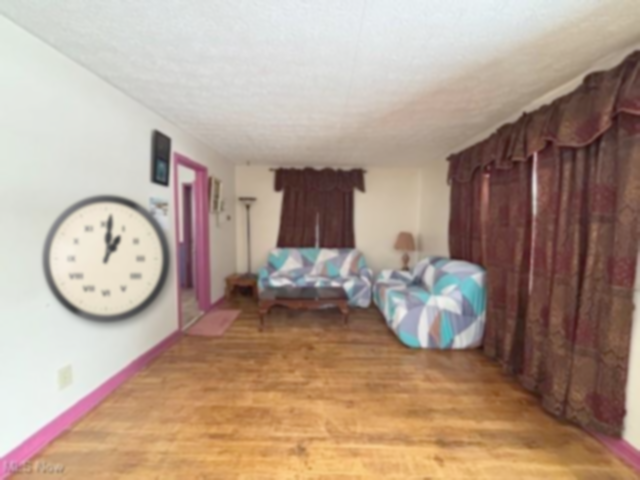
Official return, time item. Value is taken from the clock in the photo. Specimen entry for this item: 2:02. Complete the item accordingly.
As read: 1:01
